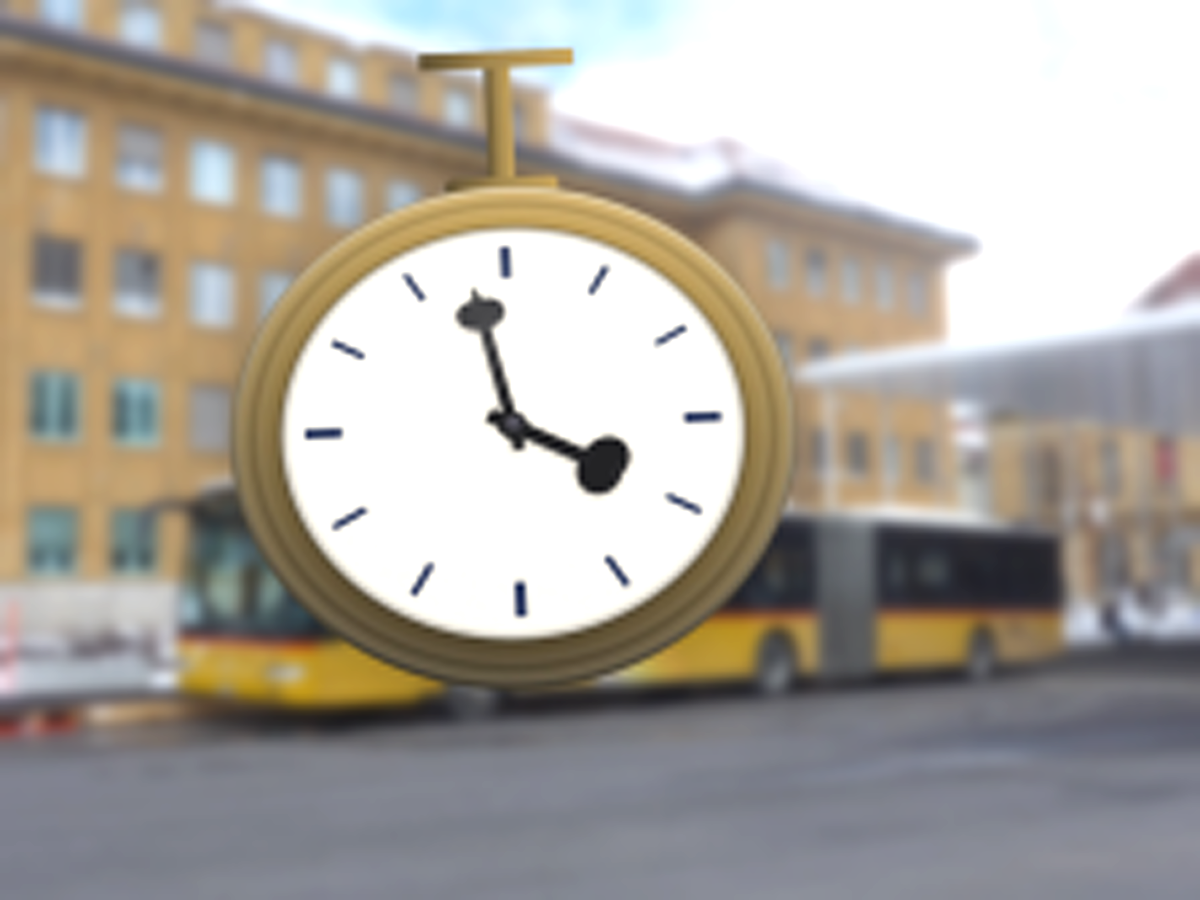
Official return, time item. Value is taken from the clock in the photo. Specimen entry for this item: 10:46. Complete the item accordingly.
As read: 3:58
